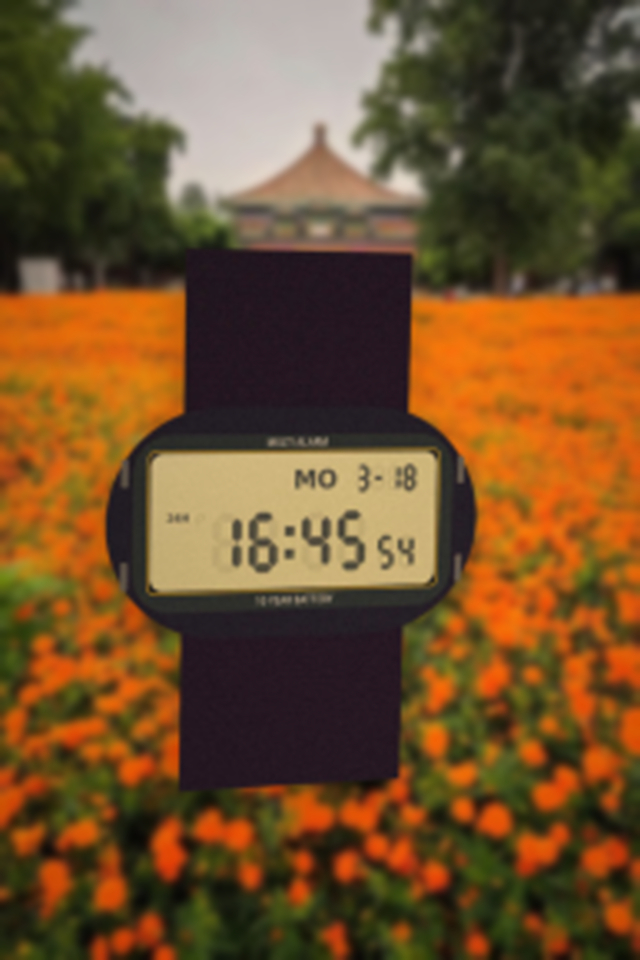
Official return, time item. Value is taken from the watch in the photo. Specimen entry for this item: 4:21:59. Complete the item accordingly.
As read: 16:45:54
